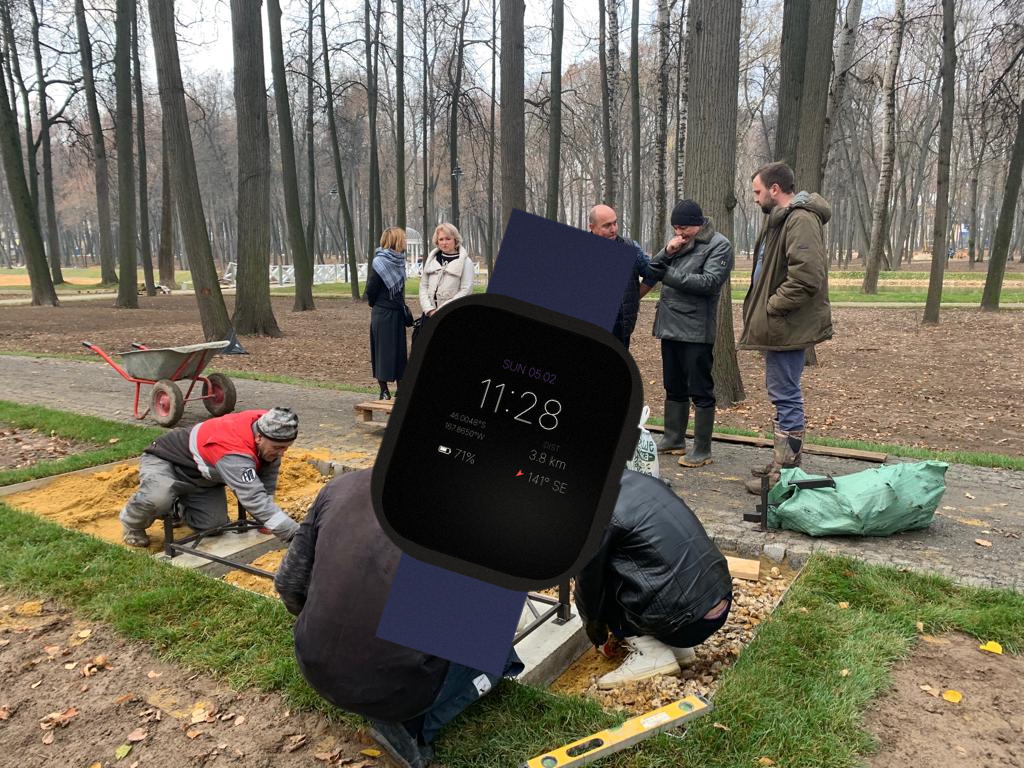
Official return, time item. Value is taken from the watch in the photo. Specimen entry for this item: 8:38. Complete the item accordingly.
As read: 11:28
